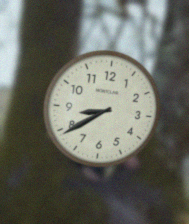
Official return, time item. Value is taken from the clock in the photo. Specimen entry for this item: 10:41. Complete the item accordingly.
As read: 8:39
